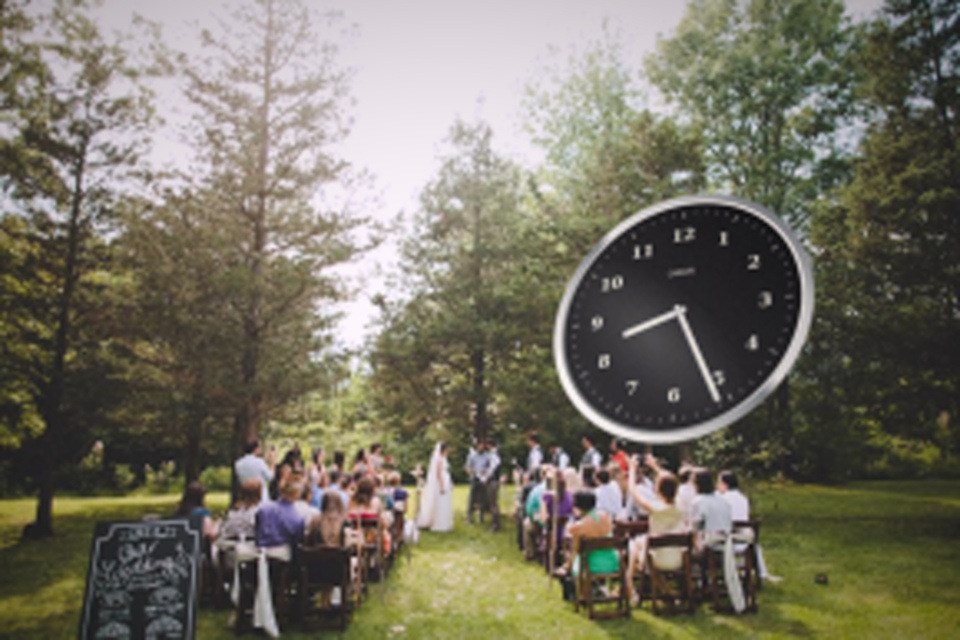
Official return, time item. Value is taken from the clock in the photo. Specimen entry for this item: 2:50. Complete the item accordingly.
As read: 8:26
